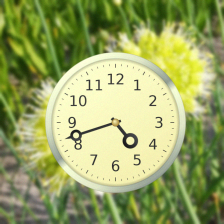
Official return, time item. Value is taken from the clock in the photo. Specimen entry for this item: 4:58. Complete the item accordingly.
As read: 4:42
